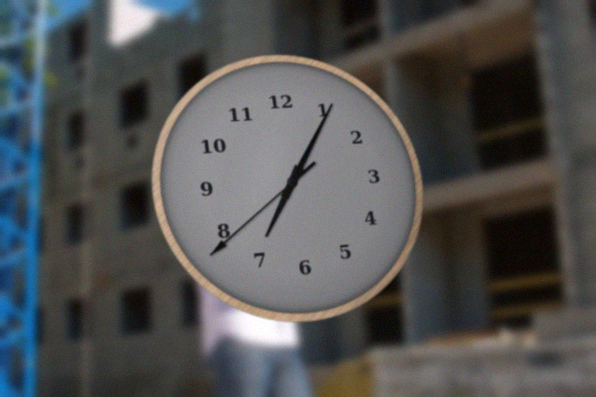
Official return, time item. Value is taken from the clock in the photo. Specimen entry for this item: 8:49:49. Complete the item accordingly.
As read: 7:05:39
